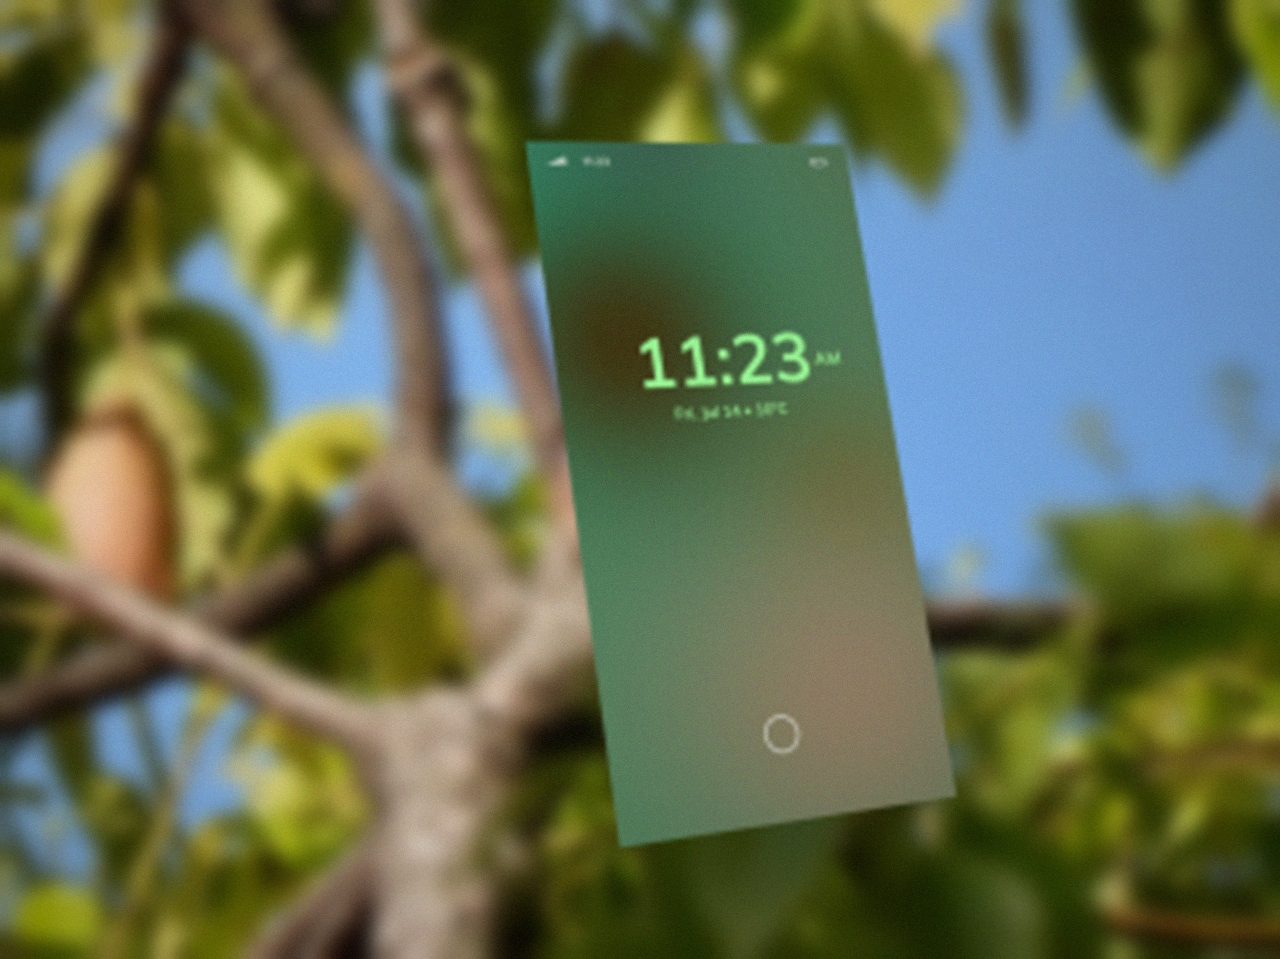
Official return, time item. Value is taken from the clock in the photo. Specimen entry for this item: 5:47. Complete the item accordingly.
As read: 11:23
